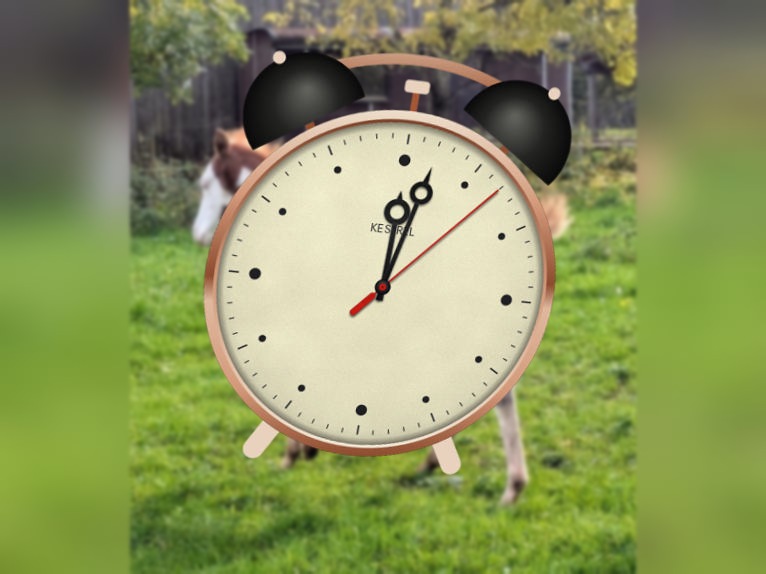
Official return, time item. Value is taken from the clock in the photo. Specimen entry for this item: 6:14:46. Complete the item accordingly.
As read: 12:02:07
